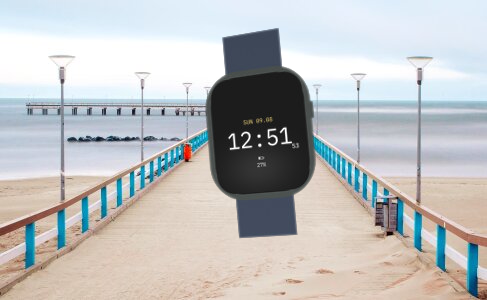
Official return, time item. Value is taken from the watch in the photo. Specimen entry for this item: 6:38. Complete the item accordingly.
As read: 12:51
